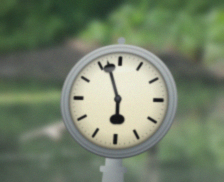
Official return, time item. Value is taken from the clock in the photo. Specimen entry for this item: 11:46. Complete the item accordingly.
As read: 5:57
